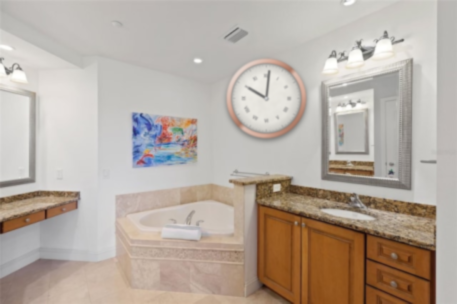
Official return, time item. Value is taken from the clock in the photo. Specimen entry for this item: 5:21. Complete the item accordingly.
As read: 10:01
